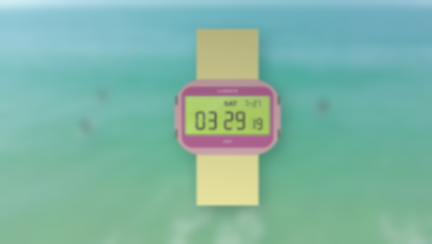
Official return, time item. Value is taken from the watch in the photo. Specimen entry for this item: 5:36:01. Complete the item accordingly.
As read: 3:29:19
